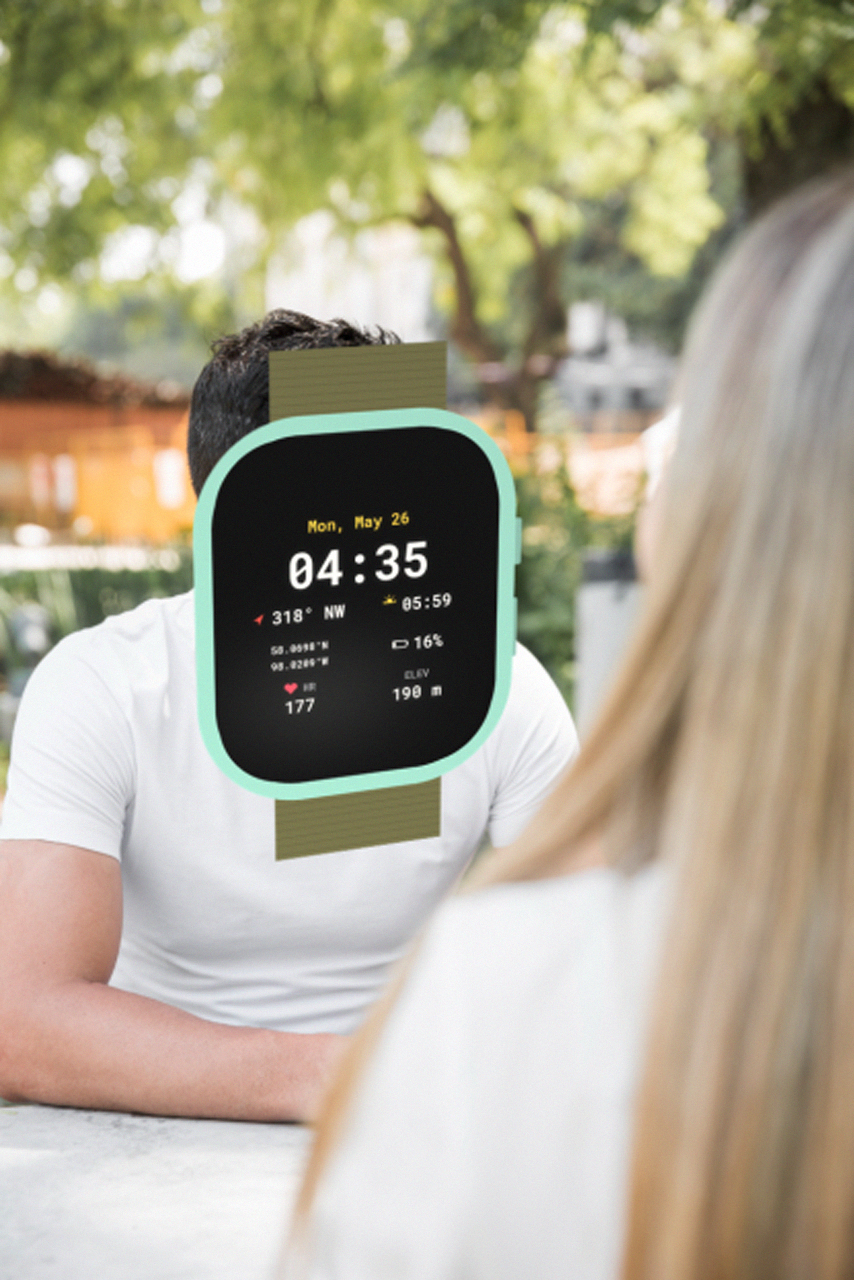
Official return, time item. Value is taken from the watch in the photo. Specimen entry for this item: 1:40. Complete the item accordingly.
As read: 4:35
